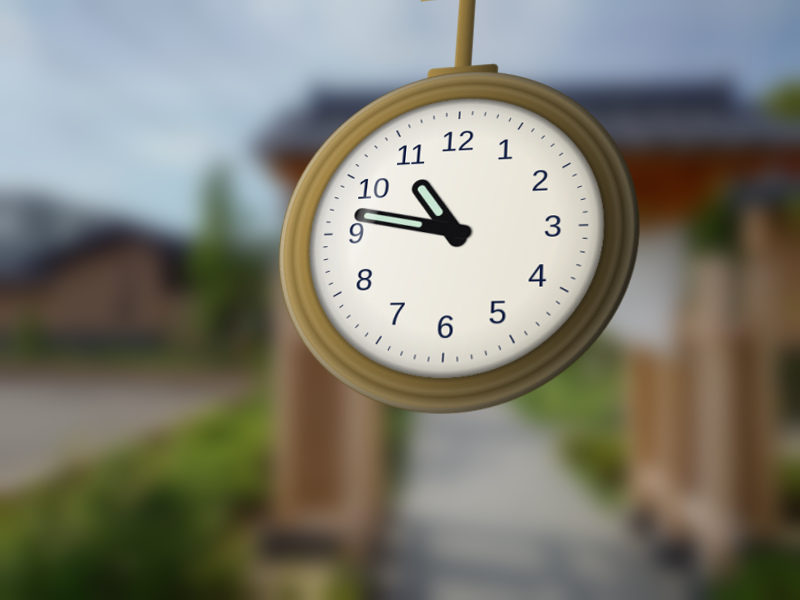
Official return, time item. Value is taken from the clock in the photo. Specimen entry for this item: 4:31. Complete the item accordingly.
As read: 10:47
